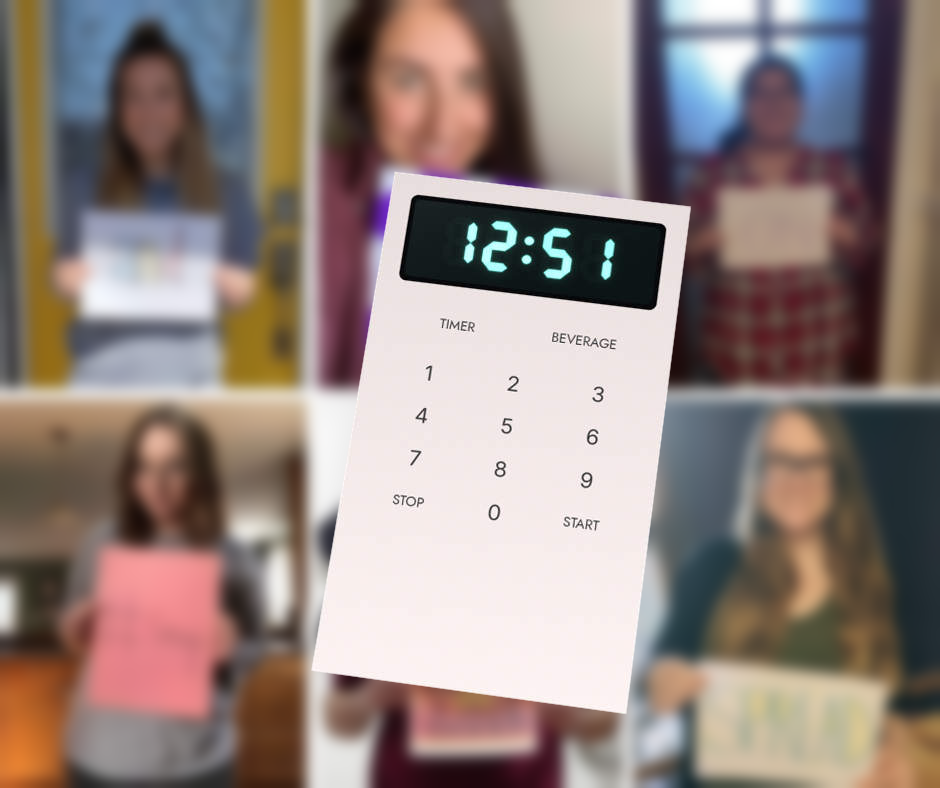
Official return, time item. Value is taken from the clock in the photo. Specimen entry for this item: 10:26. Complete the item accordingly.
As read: 12:51
